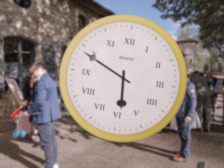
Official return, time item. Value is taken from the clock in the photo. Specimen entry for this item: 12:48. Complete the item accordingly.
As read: 5:49
